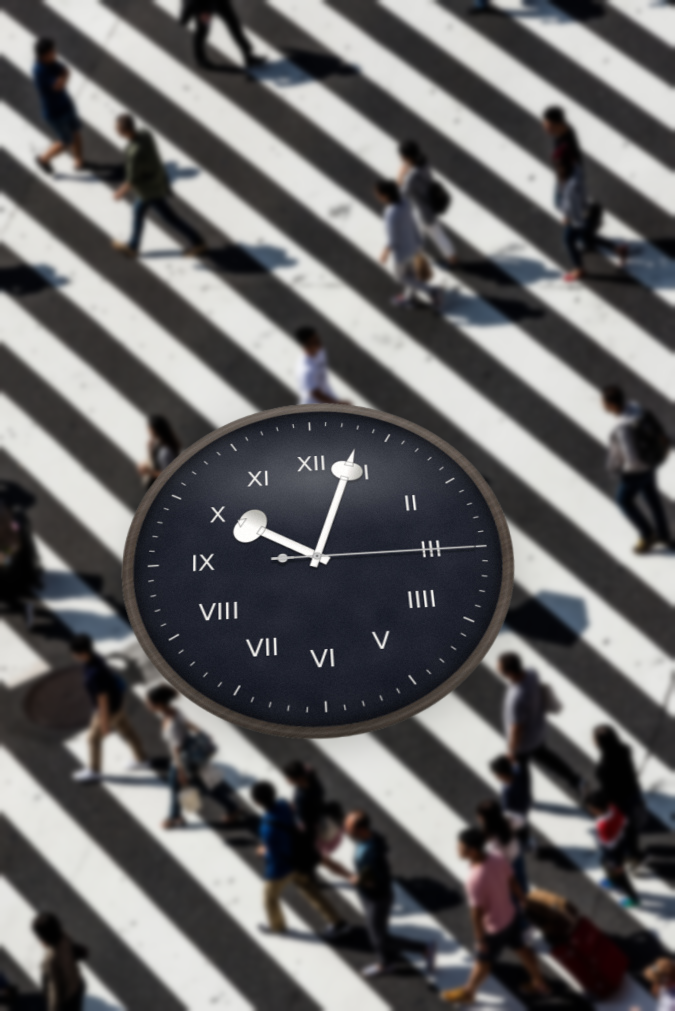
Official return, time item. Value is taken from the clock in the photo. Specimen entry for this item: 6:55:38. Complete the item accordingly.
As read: 10:03:15
